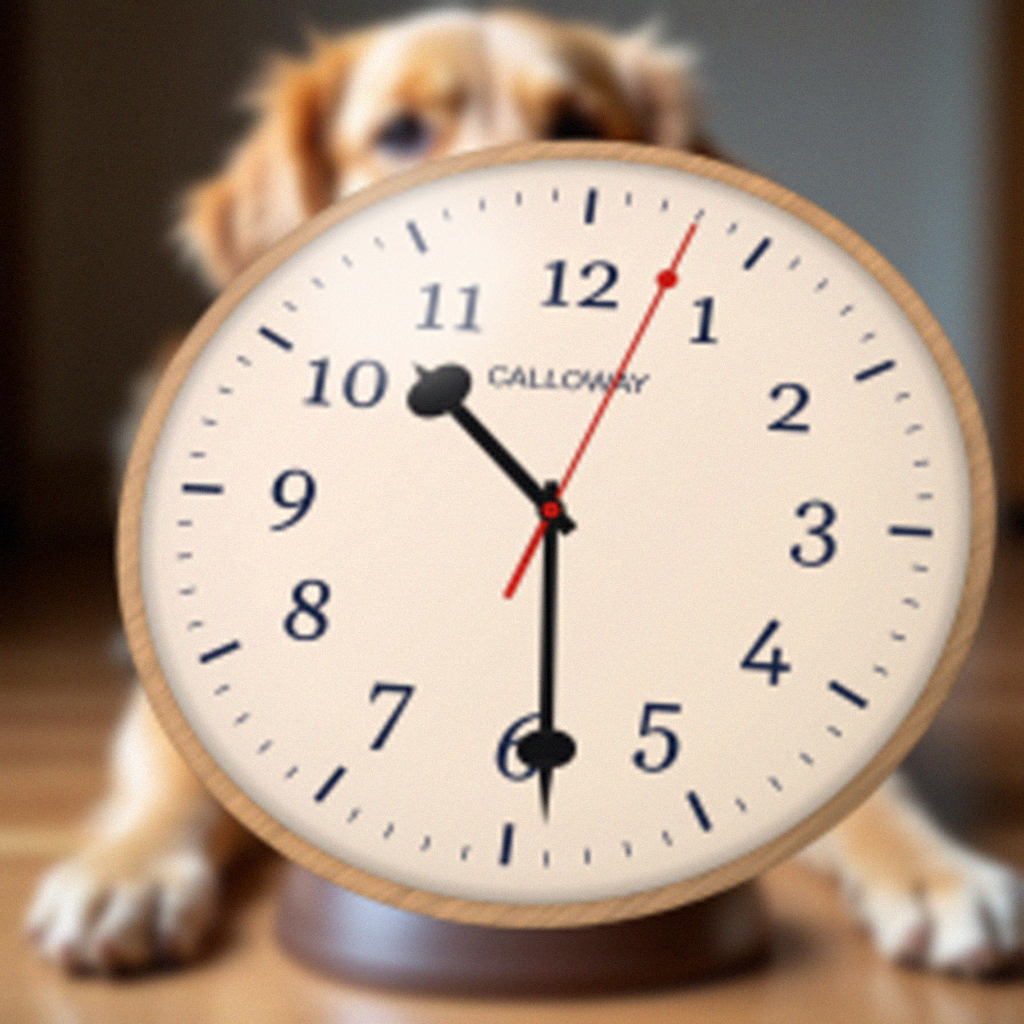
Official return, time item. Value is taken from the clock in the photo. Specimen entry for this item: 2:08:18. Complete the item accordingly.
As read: 10:29:03
